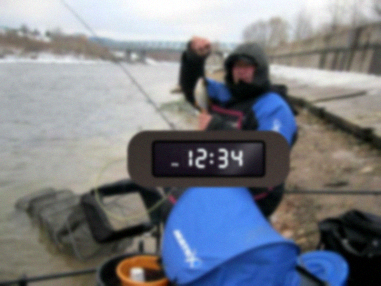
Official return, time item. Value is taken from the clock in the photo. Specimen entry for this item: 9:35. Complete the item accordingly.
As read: 12:34
